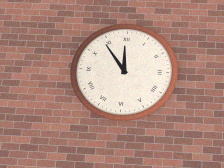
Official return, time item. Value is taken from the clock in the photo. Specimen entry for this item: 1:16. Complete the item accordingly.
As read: 11:54
